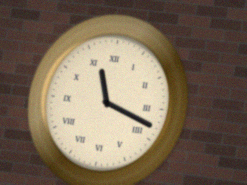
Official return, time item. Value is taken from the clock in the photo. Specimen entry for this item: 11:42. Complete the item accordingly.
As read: 11:18
